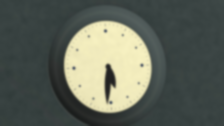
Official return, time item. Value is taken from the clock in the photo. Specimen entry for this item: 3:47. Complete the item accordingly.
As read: 5:31
